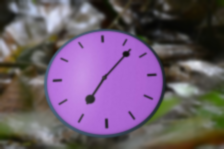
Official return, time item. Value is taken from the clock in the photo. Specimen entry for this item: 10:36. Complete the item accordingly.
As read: 7:07
